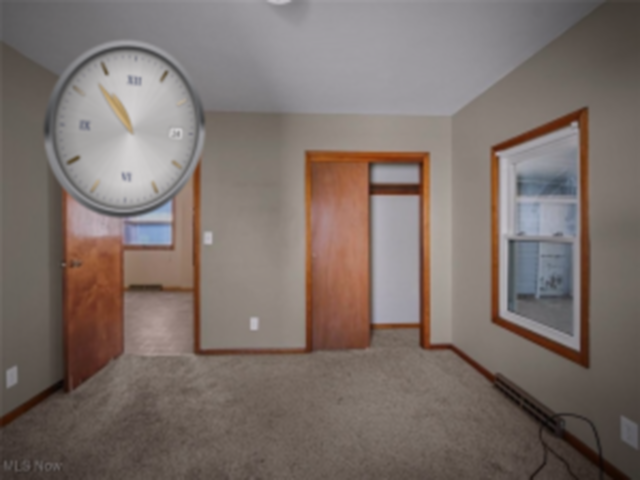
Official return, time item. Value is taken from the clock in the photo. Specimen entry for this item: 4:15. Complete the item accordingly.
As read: 10:53
